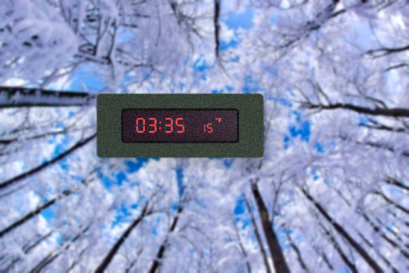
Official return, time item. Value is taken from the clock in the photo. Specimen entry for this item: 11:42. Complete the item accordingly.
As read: 3:35
